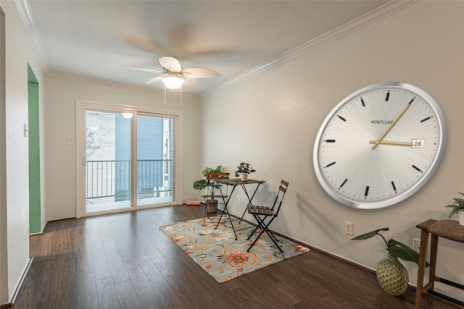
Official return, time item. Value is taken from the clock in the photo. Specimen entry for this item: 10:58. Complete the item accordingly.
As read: 3:05
